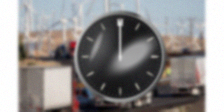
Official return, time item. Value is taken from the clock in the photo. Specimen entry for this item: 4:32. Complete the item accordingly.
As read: 12:00
